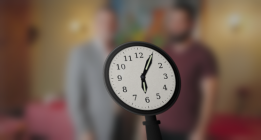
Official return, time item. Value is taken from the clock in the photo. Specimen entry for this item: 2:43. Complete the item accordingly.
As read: 6:05
